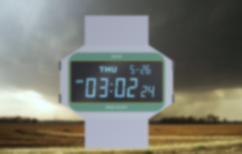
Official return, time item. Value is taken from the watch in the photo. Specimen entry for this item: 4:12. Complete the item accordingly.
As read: 3:02
